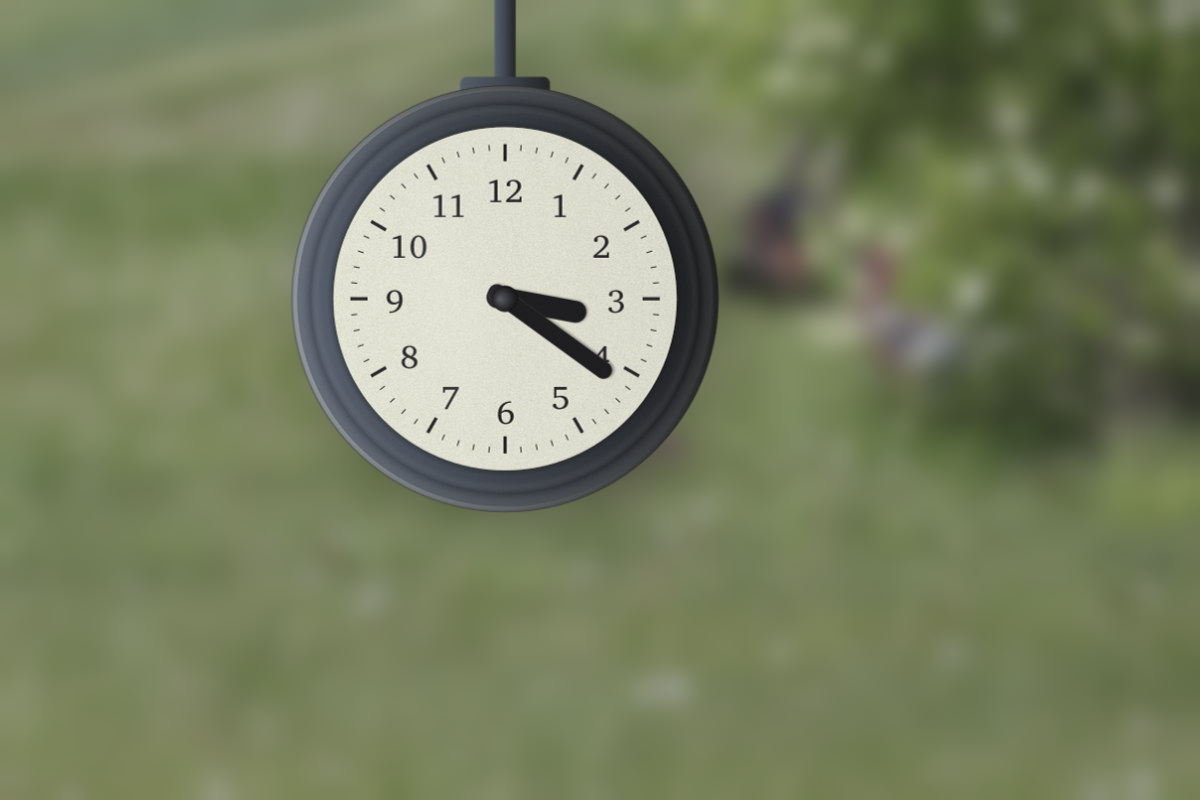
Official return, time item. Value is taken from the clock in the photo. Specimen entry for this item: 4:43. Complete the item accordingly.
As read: 3:21
